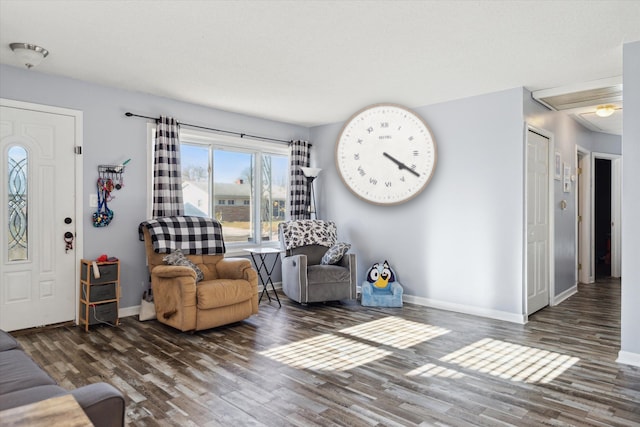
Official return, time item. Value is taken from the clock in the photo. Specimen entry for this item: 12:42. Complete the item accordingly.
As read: 4:21
